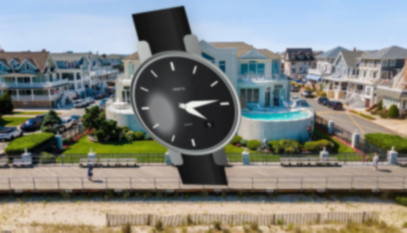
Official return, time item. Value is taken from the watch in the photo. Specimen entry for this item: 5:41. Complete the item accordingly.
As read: 4:14
